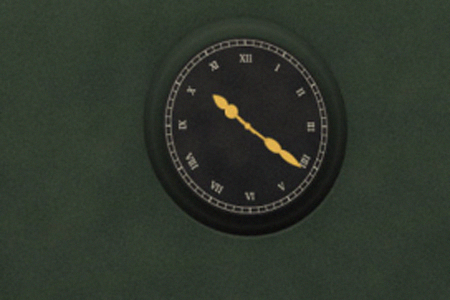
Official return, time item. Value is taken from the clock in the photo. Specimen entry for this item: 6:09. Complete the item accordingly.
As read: 10:21
